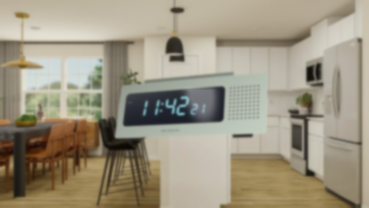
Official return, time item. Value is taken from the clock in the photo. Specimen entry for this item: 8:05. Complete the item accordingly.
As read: 11:42
